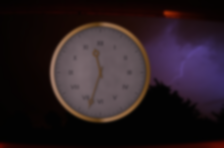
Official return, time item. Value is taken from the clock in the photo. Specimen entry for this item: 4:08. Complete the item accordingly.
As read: 11:33
